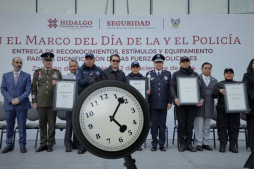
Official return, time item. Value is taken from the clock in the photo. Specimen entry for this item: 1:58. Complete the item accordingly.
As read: 5:08
